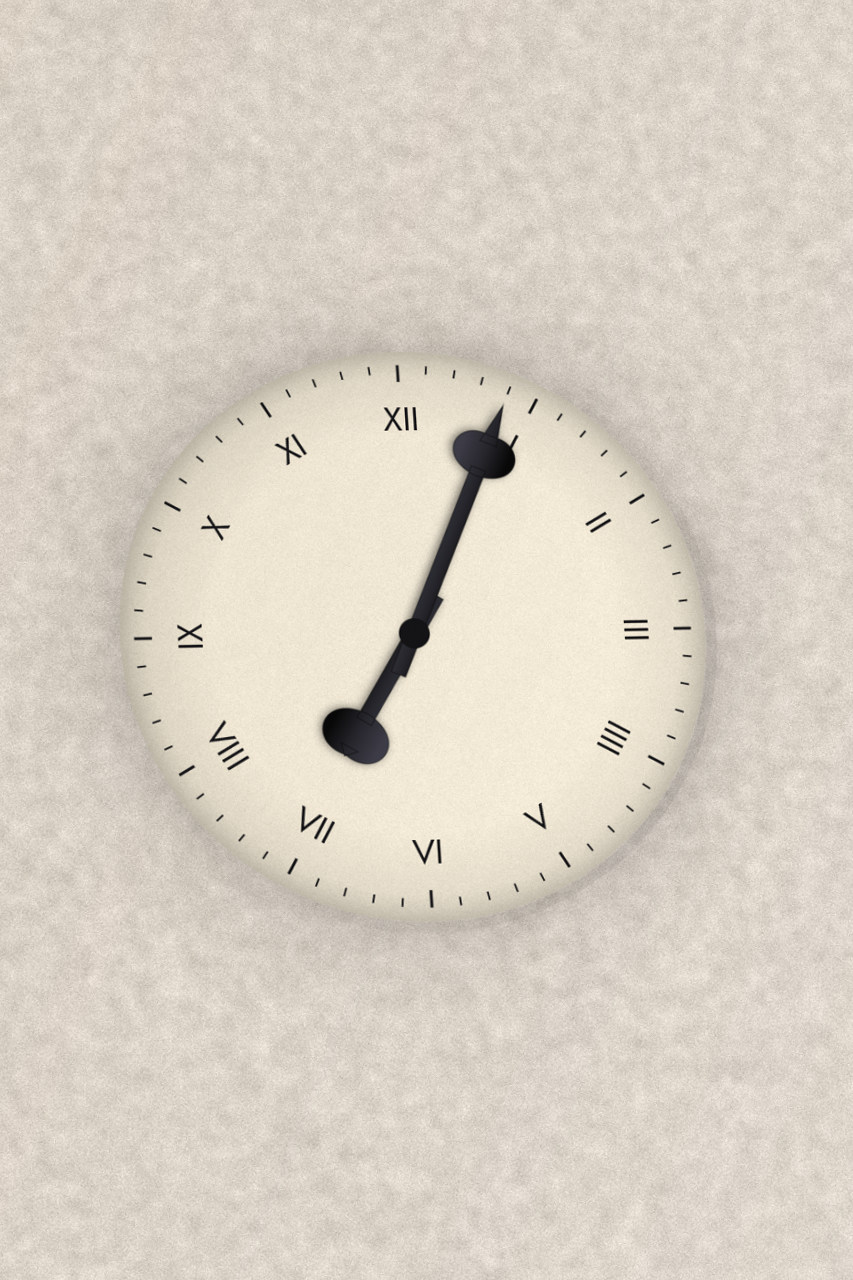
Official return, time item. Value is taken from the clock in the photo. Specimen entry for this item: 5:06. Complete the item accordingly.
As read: 7:04
